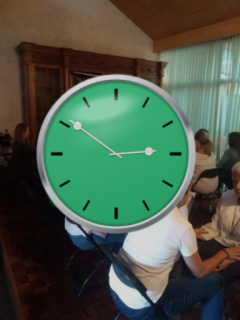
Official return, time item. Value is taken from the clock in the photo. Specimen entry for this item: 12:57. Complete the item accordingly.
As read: 2:51
